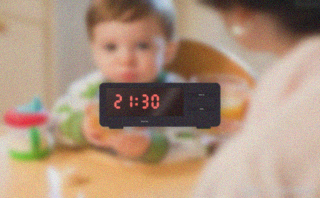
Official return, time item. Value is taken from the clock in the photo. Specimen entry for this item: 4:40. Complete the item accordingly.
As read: 21:30
